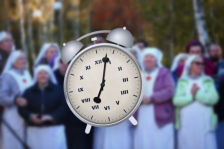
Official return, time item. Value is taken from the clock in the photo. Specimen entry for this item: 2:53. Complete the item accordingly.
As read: 7:03
